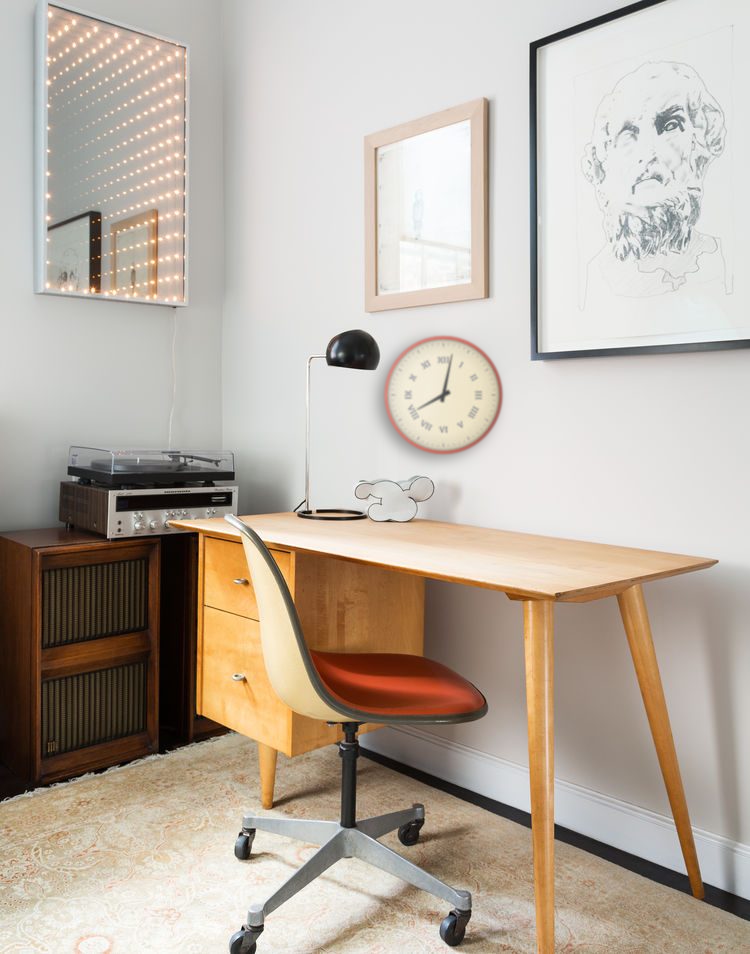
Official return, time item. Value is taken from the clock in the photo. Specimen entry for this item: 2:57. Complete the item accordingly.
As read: 8:02
